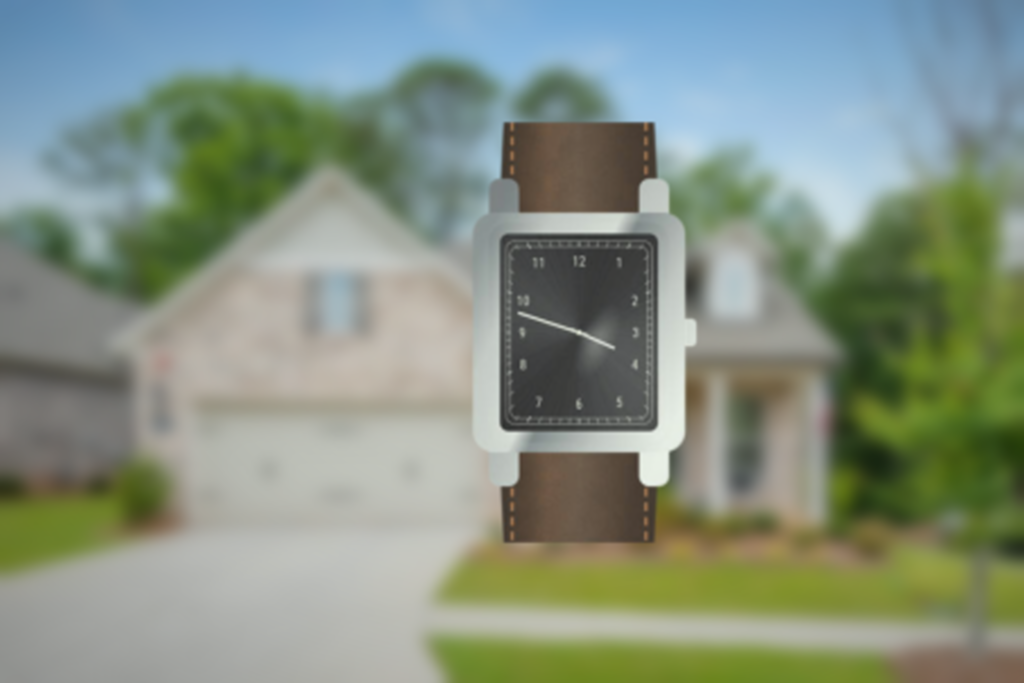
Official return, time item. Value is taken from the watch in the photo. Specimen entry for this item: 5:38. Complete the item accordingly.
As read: 3:48
